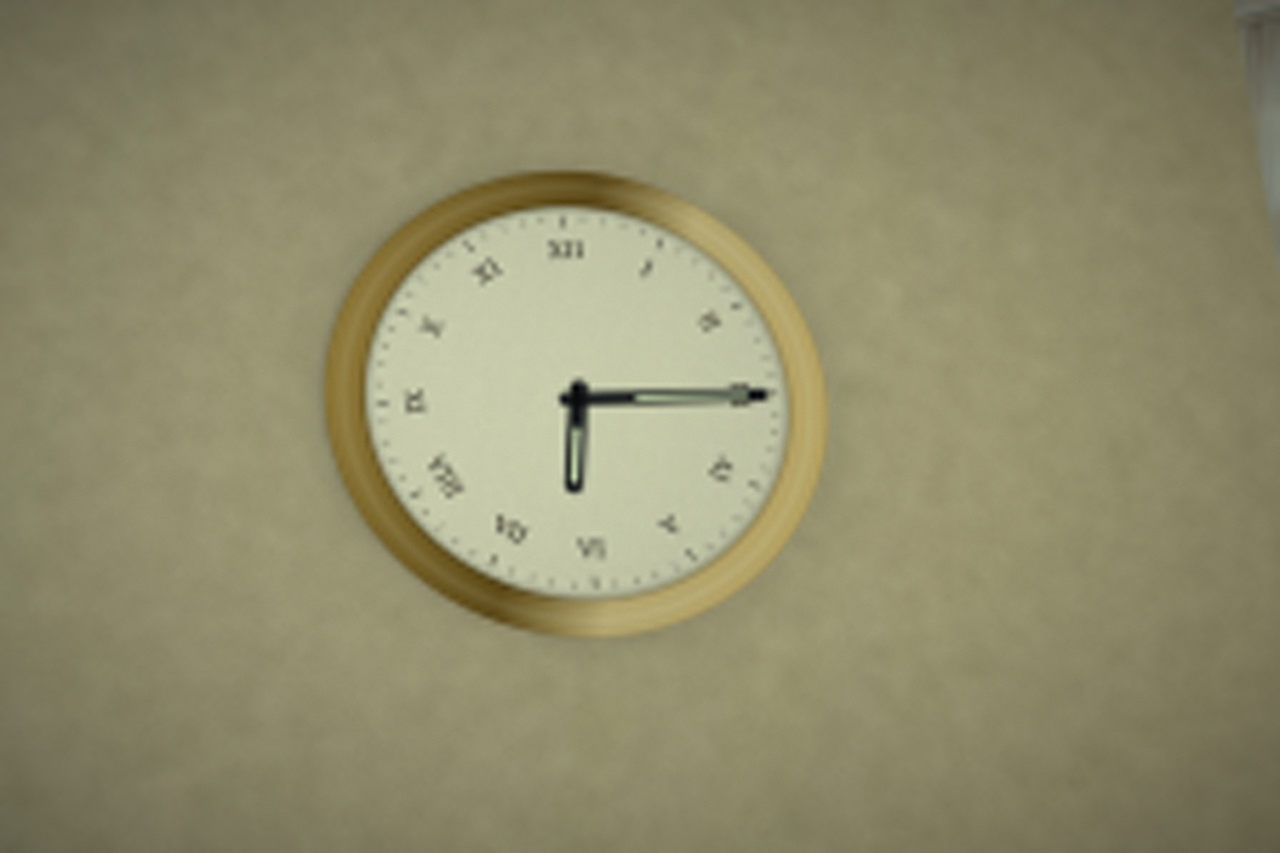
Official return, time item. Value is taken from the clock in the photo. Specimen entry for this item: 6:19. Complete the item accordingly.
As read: 6:15
